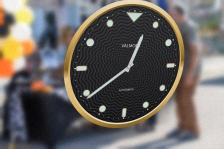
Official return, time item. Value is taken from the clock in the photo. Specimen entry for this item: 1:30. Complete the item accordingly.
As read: 12:39
